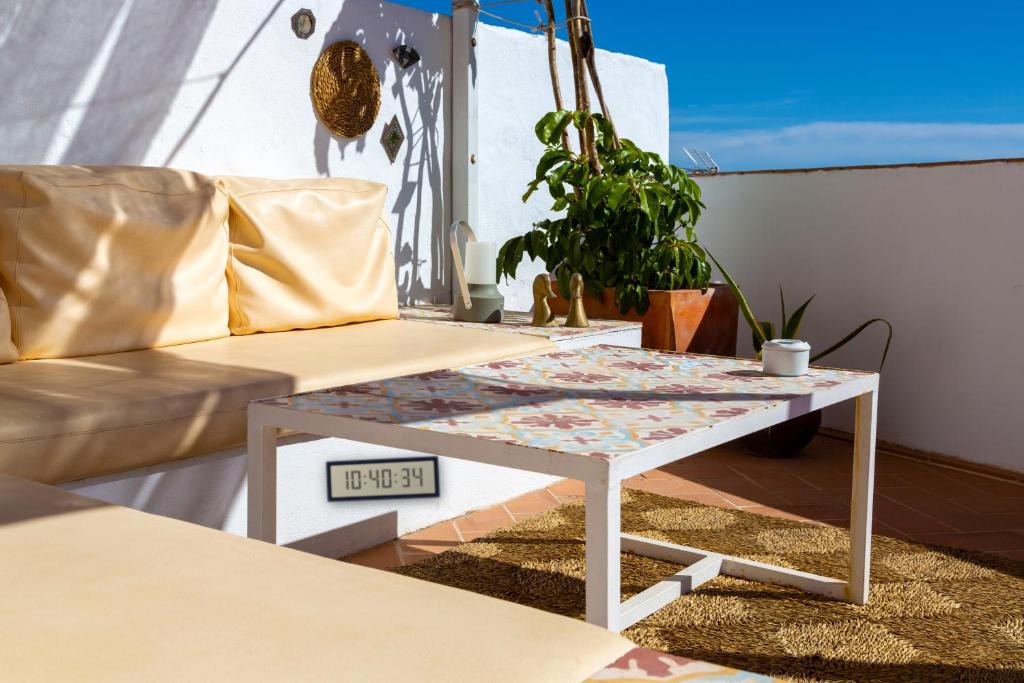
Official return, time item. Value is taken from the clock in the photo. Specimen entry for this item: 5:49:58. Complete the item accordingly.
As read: 10:40:34
